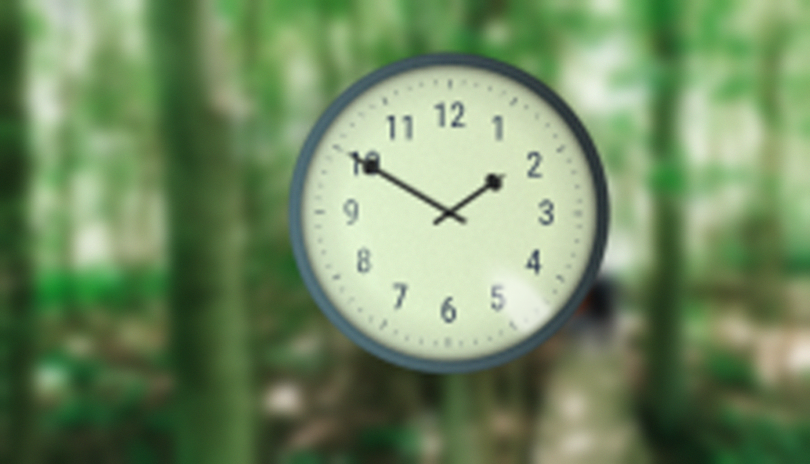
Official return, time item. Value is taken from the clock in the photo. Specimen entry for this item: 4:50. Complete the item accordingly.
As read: 1:50
